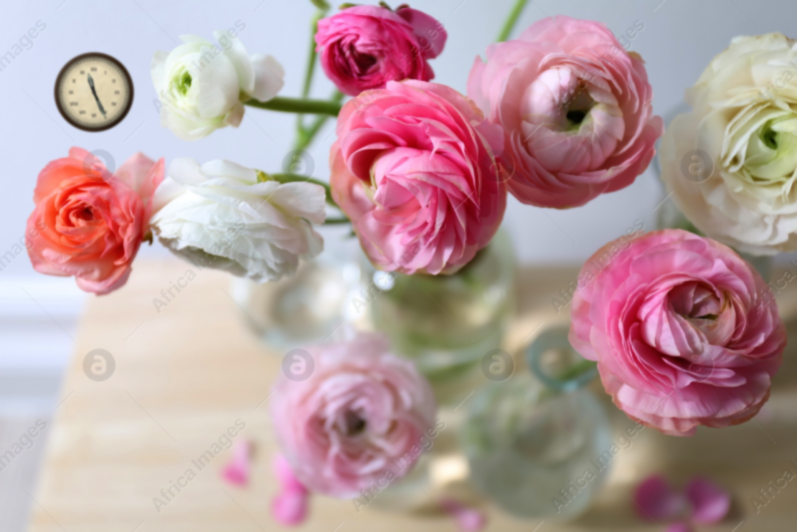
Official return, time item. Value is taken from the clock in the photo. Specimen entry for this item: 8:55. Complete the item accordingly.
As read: 11:26
